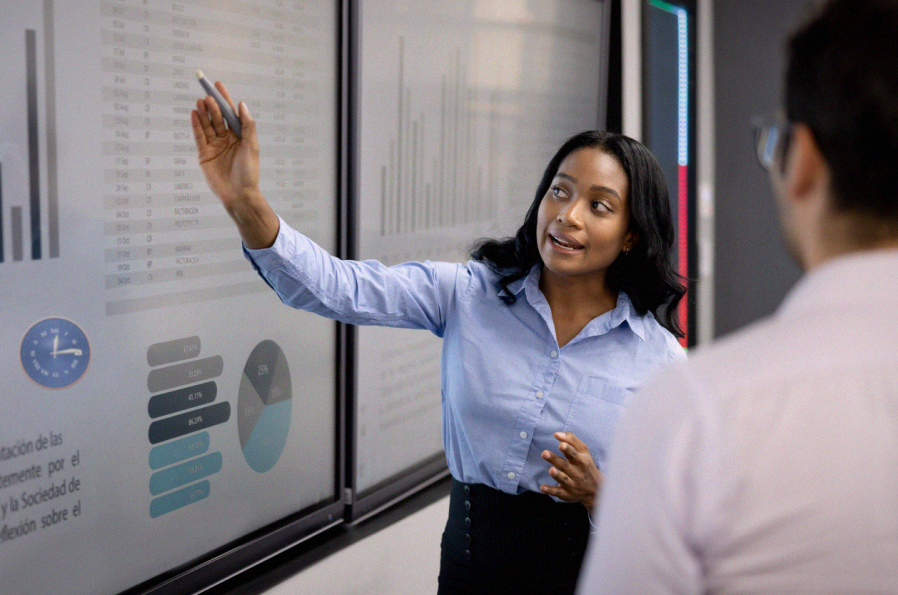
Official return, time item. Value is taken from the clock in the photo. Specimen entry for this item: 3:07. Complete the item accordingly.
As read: 12:14
